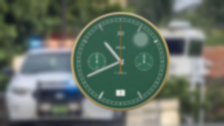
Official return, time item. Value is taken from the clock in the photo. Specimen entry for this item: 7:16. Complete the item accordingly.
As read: 10:41
